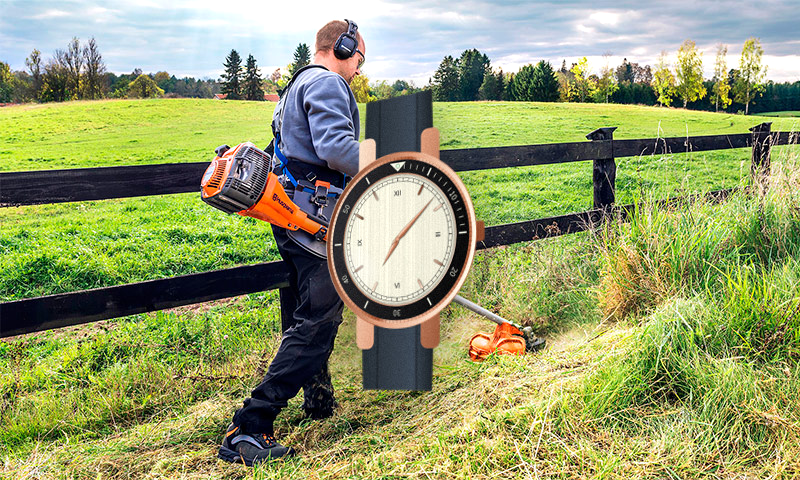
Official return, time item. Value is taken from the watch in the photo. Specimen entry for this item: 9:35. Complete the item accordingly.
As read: 7:08
